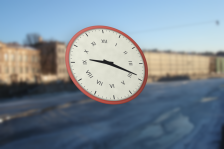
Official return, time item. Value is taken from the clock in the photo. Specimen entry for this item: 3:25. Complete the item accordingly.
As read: 9:19
